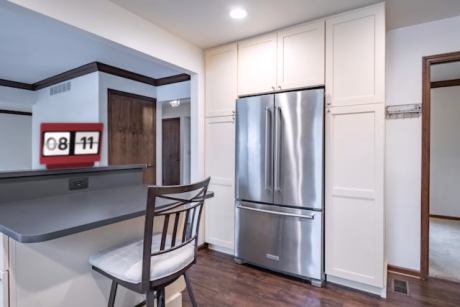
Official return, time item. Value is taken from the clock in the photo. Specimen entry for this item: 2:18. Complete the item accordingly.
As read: 8:11
